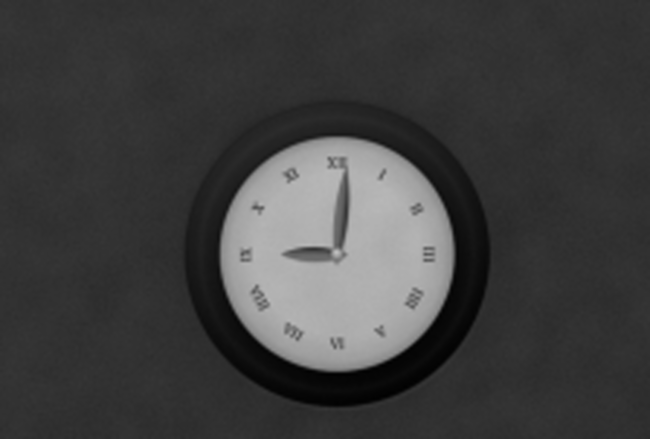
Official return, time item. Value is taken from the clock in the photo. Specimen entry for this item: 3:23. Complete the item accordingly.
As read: 9:01
